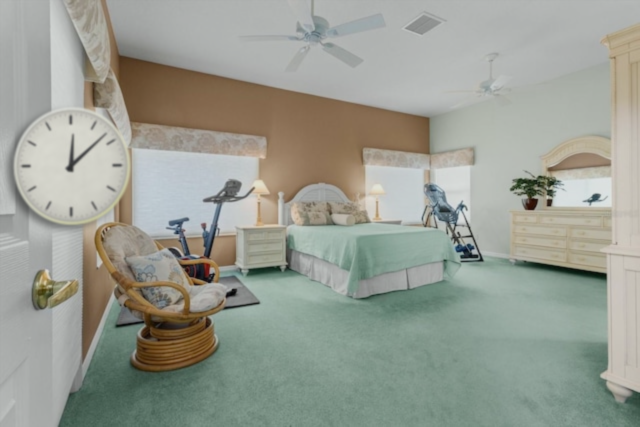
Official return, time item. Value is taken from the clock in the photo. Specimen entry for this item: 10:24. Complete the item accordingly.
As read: 12:08
